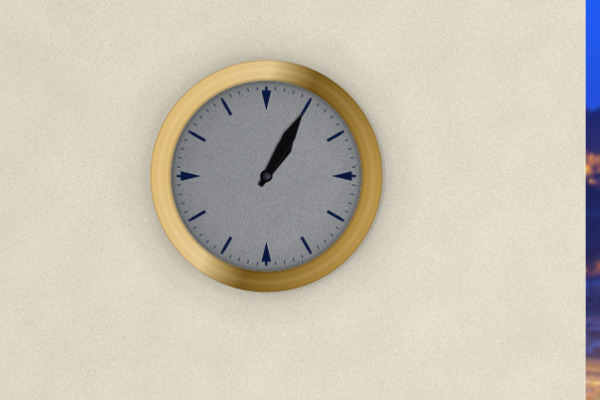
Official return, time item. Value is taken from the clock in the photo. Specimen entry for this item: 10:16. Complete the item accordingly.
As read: 1:05
